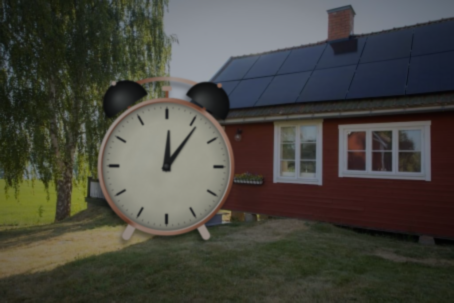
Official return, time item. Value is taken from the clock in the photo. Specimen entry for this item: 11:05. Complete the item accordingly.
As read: 12:06
